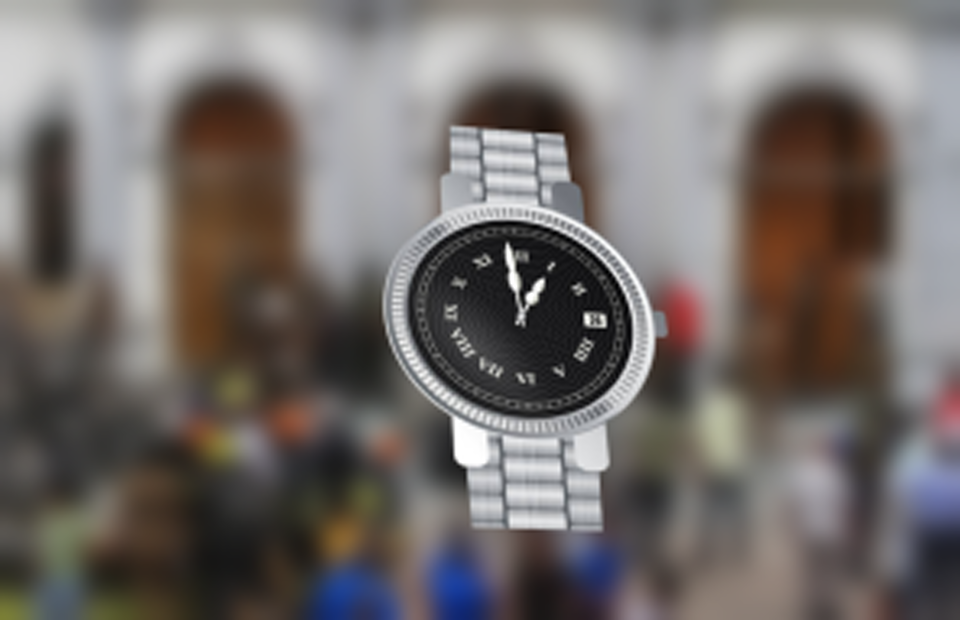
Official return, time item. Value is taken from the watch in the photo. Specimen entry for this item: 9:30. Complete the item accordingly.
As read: 12:59
